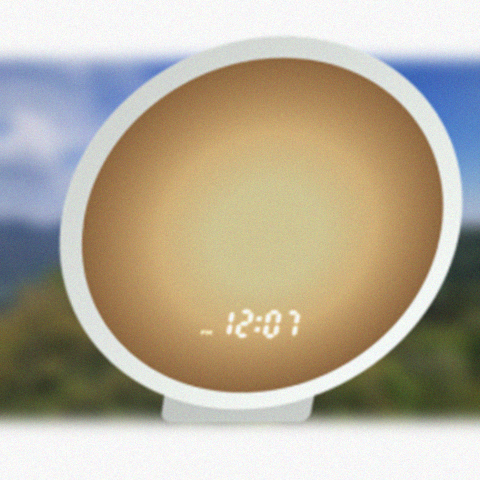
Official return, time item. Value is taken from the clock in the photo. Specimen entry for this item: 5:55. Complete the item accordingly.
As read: 12:07
